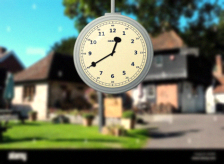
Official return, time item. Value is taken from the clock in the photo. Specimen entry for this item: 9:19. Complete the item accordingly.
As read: 12:40
